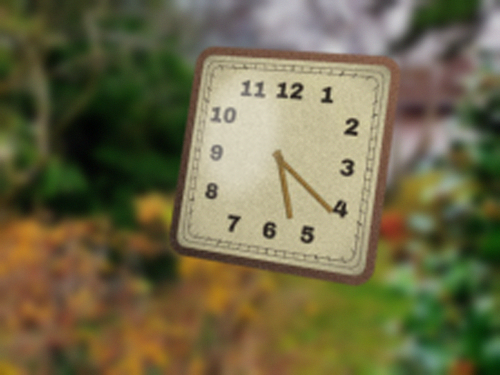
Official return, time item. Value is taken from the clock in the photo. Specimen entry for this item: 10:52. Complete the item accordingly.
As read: 5:21
